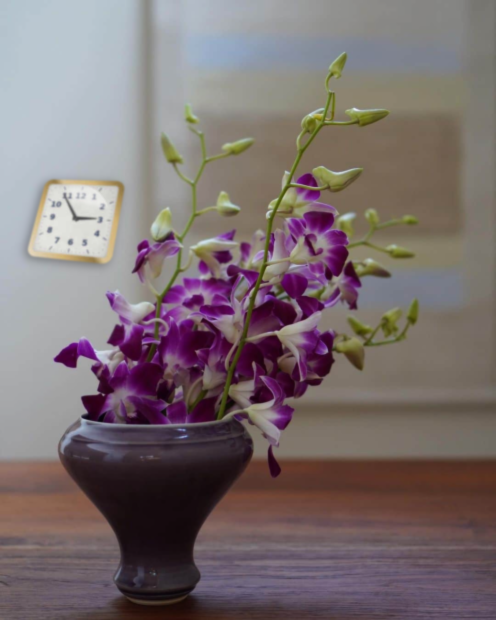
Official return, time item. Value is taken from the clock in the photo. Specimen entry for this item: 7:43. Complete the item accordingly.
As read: 2:54
